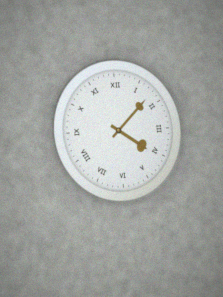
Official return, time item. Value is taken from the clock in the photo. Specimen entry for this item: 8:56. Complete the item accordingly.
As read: 4:08
